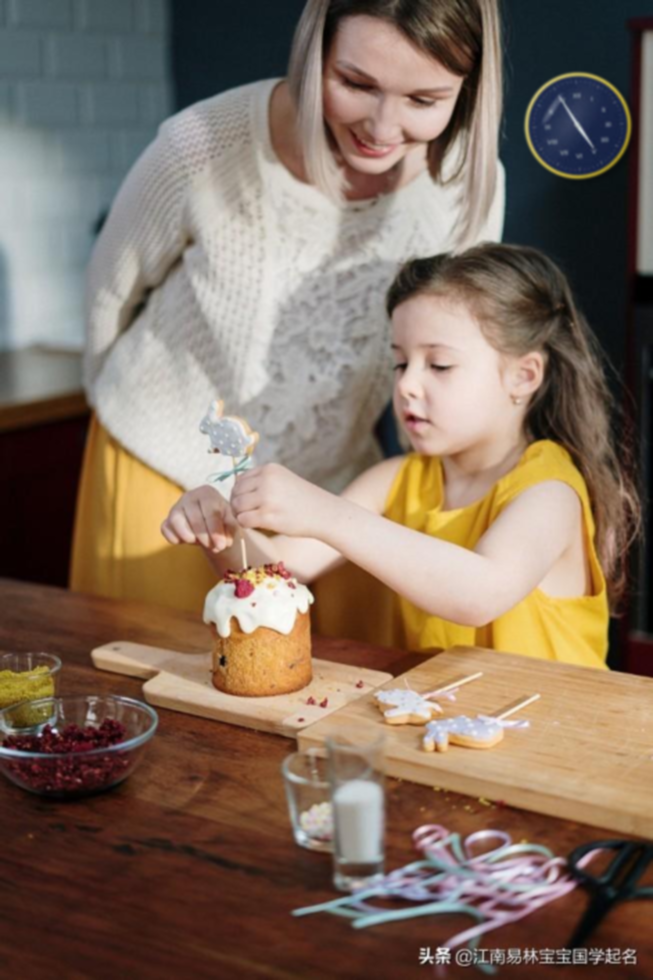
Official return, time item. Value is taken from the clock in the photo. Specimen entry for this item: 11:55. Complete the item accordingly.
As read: 4:55
